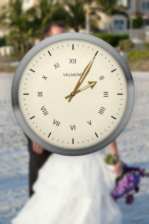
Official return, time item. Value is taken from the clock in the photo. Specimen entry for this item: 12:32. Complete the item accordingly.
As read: 2:05
